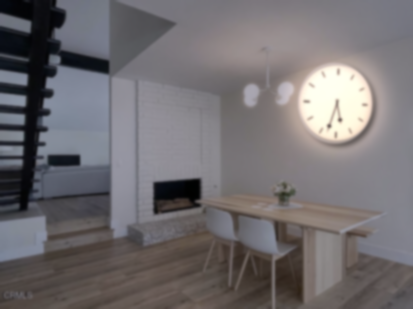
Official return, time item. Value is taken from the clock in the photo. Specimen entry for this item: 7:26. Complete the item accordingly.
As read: 5:33
